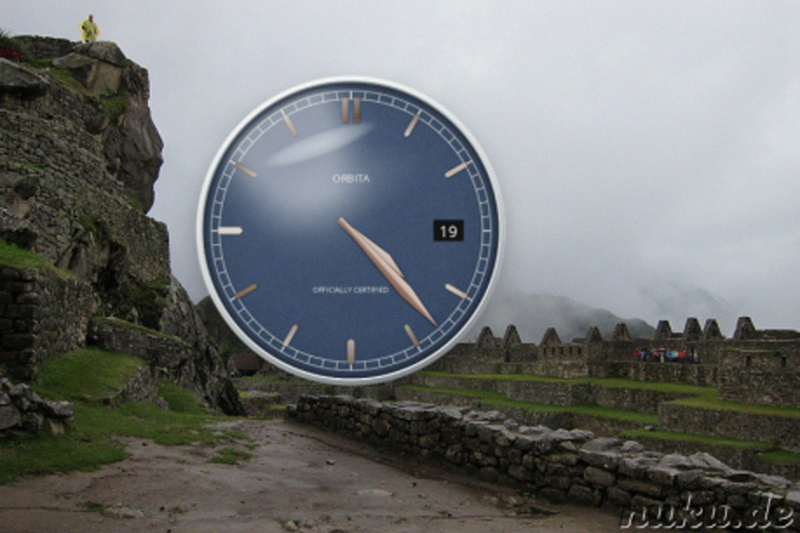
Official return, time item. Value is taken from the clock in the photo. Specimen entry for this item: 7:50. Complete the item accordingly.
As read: 4:23
